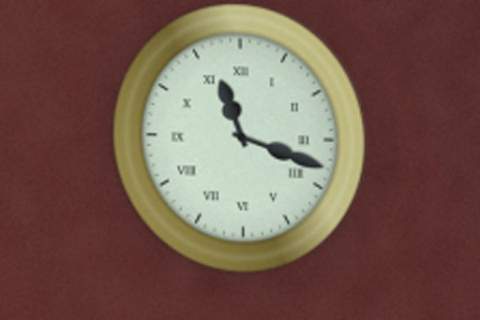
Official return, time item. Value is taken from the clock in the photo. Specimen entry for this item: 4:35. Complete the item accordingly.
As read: 11:18
